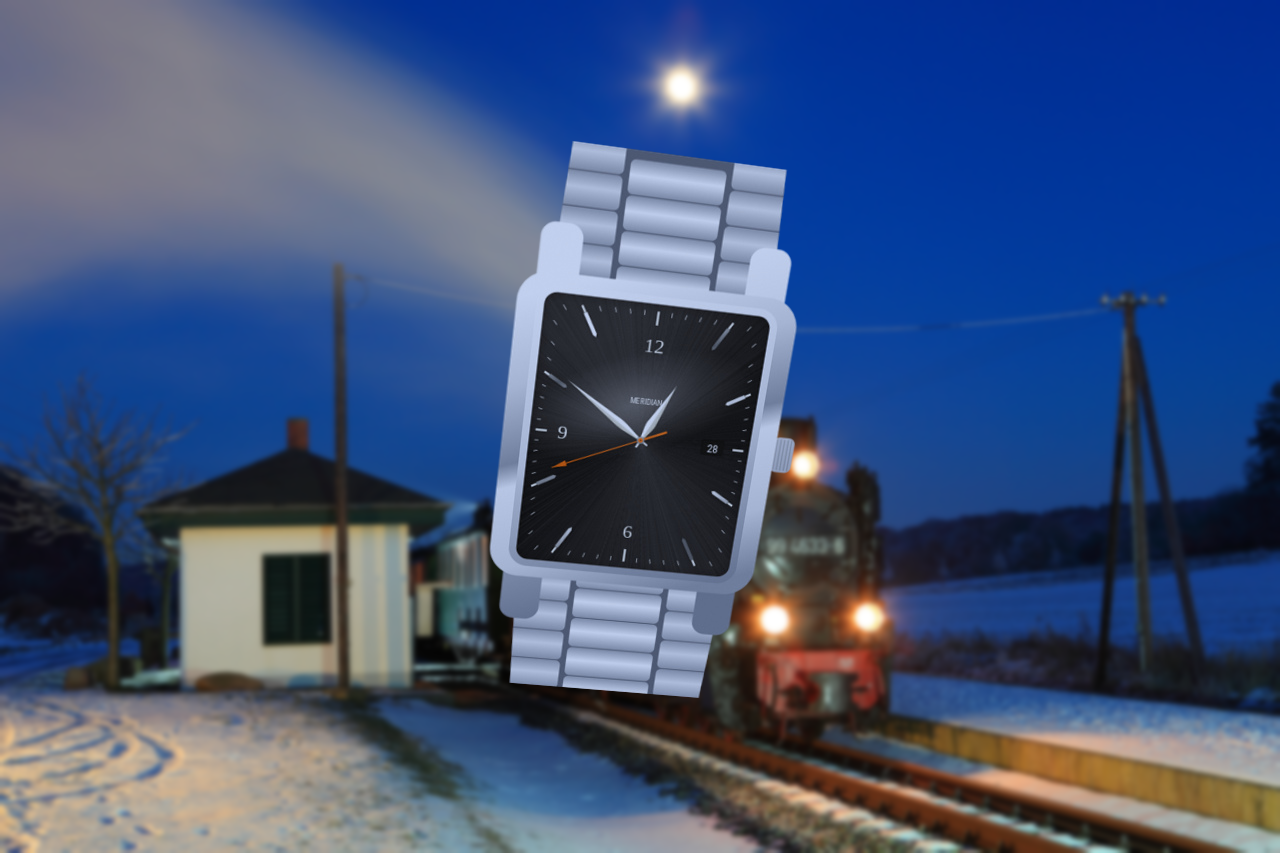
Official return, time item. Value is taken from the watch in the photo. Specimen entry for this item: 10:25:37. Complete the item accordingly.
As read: 12:50:41
